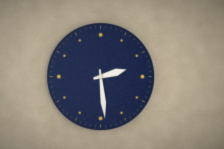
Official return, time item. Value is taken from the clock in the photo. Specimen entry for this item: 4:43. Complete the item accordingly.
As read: 2:29
